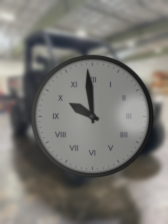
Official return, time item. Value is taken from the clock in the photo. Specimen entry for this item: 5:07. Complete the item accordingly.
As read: 9:59
